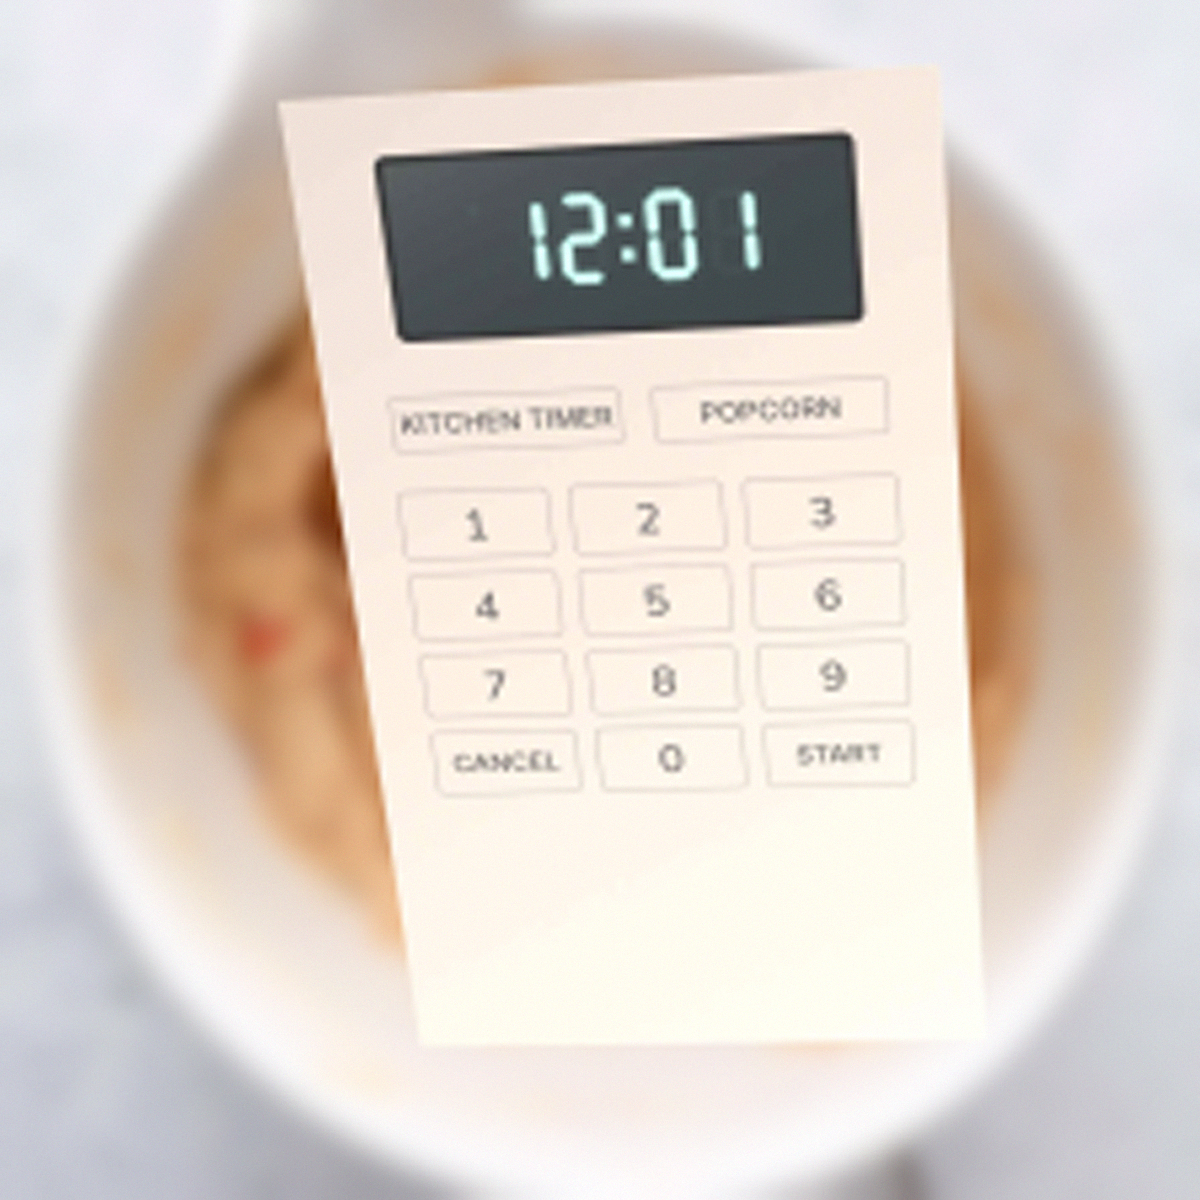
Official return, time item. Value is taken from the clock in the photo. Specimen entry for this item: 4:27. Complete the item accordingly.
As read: 12:01
